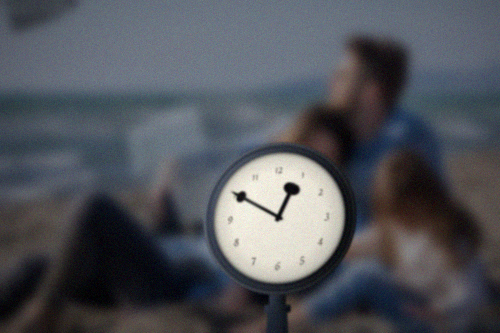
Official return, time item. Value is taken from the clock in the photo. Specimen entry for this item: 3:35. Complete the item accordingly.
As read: 12:50
